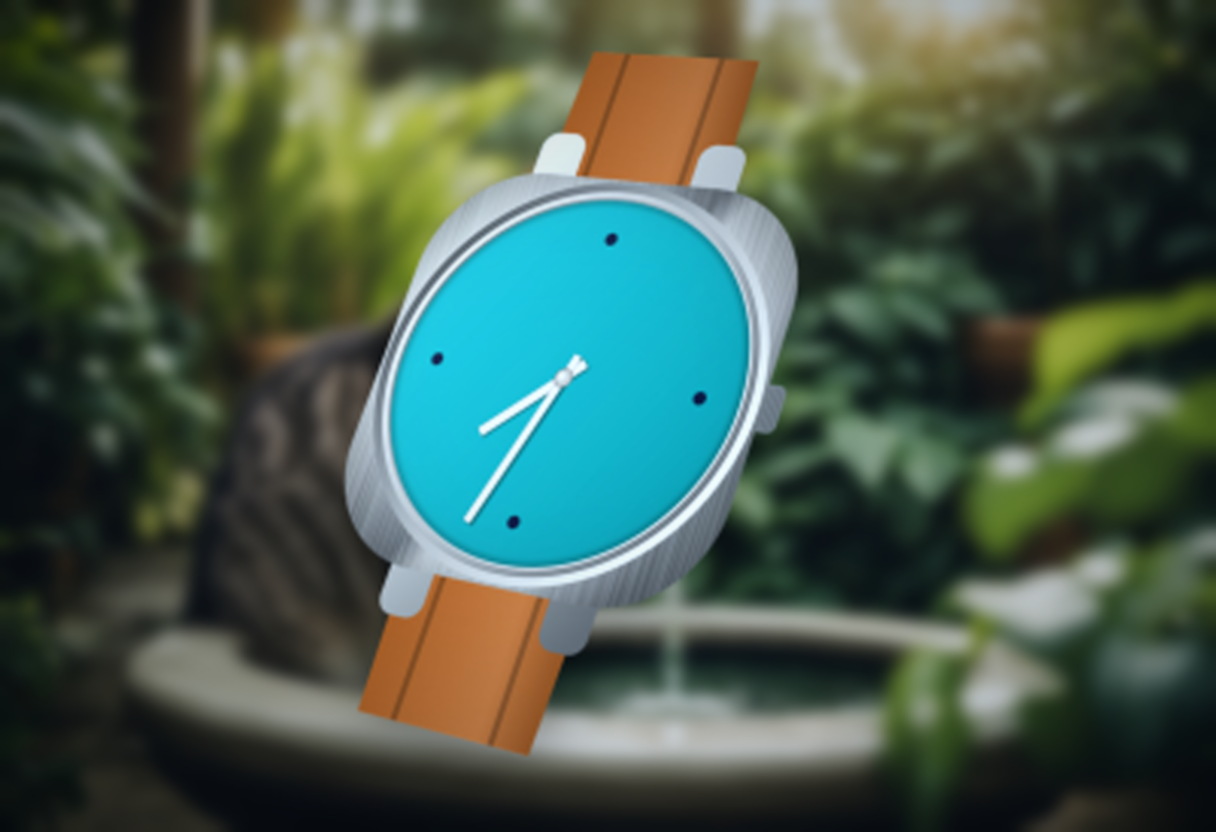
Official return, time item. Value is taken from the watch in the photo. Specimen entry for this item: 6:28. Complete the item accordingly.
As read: 7:33
